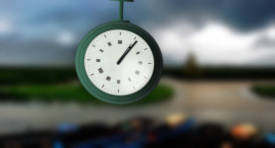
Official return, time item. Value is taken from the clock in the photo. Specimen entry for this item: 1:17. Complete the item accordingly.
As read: 1:06
